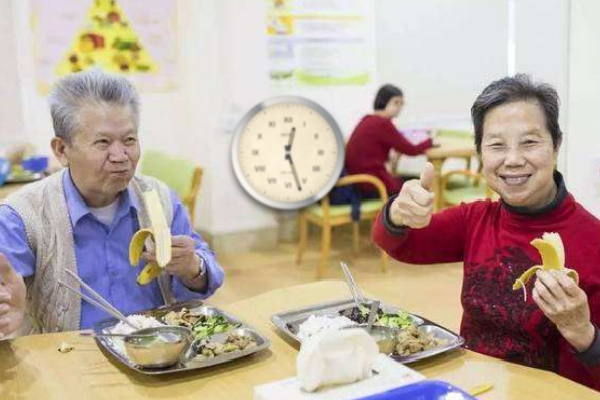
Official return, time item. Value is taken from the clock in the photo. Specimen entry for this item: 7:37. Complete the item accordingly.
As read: 12:27
